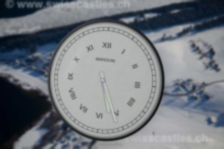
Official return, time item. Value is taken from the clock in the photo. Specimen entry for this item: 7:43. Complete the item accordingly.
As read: 5:26
